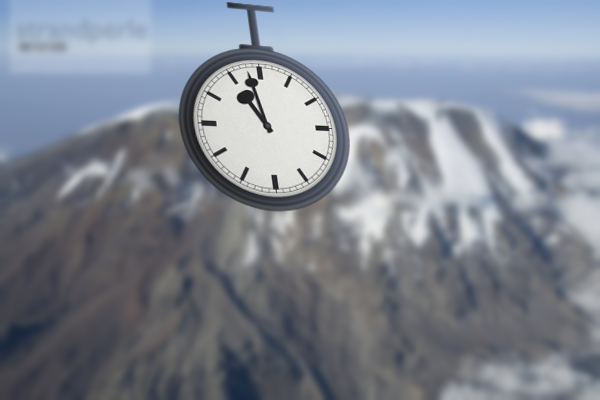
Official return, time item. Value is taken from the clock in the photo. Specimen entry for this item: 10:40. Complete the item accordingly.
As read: 10:58
